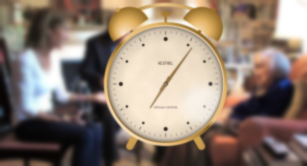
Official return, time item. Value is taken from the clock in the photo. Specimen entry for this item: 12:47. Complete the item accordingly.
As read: 7:06
